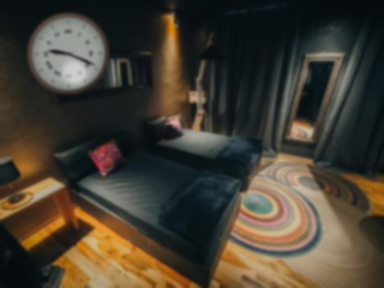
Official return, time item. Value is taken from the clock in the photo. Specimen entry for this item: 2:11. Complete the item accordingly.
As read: 9:19
